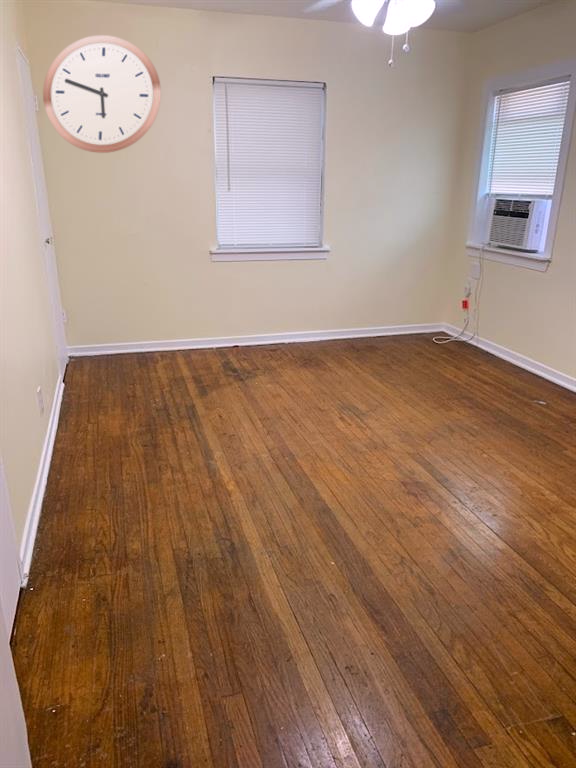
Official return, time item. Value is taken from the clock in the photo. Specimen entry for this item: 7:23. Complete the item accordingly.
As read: 5:48
